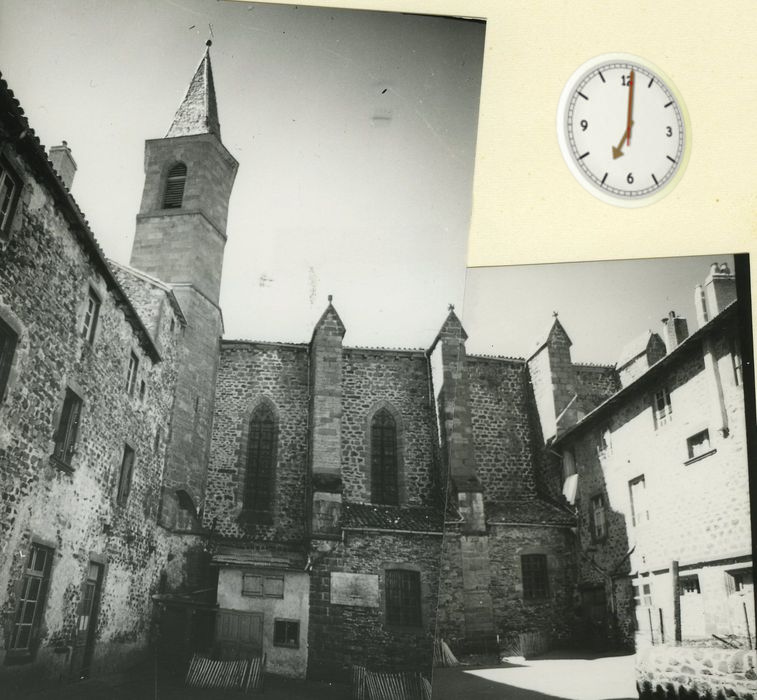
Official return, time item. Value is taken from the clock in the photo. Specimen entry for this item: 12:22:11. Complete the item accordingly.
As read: 7:01:01
